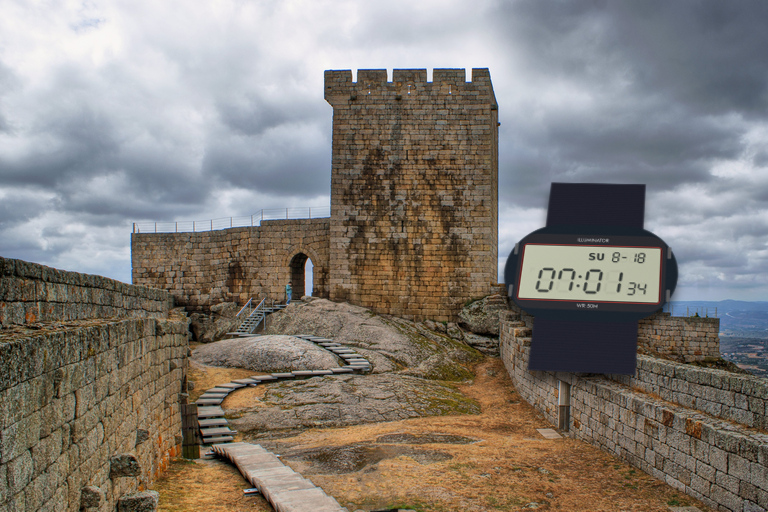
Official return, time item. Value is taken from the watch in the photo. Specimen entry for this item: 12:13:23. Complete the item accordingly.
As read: 7:01:34
